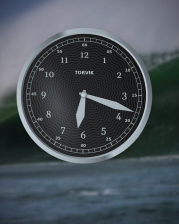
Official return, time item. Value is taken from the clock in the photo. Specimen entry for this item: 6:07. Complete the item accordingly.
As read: 6:18
